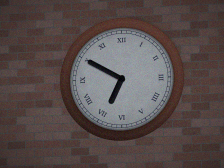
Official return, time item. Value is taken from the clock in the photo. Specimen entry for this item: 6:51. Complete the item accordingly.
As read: 6:50
